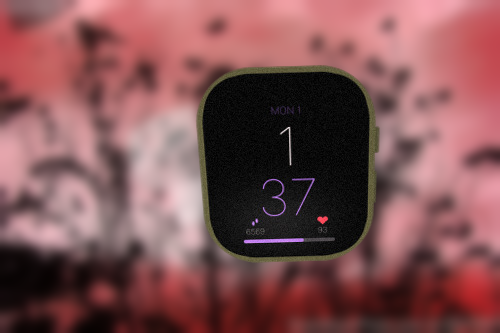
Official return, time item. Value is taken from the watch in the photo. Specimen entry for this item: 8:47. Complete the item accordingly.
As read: 1:37
